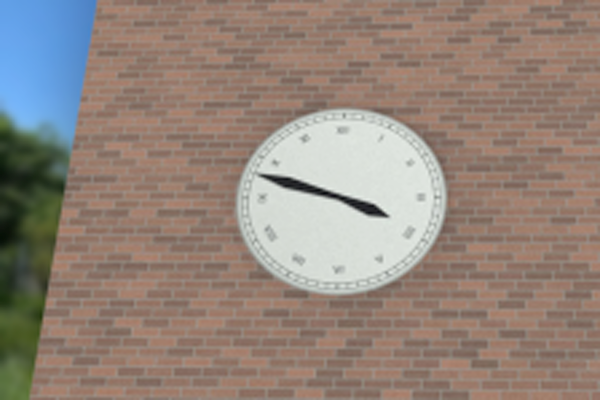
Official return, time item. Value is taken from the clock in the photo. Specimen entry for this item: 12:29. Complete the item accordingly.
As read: 3:48
